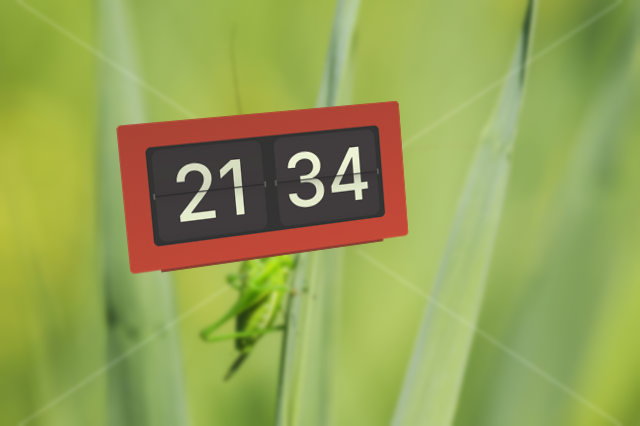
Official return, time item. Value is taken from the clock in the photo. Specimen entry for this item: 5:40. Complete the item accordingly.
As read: 21:34
